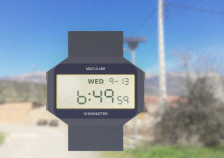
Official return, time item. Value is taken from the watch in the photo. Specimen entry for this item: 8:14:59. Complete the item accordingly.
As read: 6:49:59
